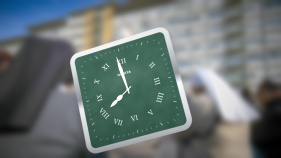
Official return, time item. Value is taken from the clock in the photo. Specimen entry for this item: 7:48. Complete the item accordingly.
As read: 7:59
